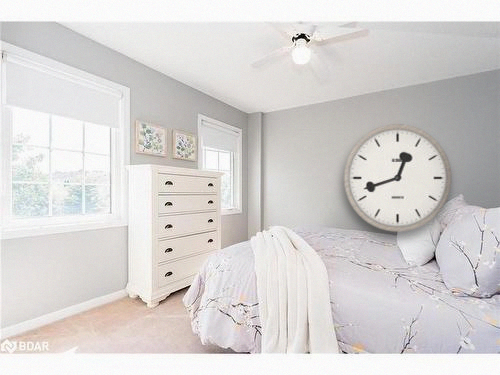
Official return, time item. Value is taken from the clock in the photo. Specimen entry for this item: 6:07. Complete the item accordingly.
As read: 12:42
